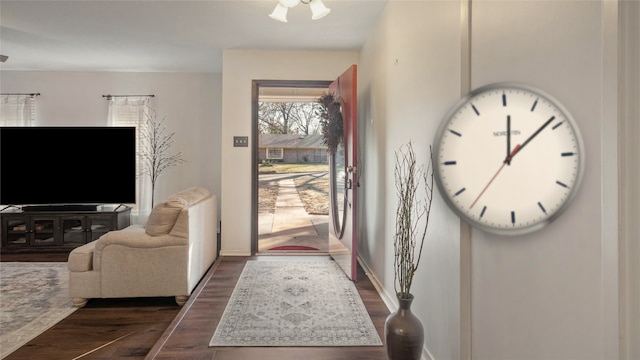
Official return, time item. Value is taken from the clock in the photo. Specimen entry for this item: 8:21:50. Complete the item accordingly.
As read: 12:08:37
